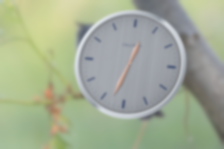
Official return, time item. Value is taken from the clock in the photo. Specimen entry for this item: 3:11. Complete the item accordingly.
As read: 12:33
